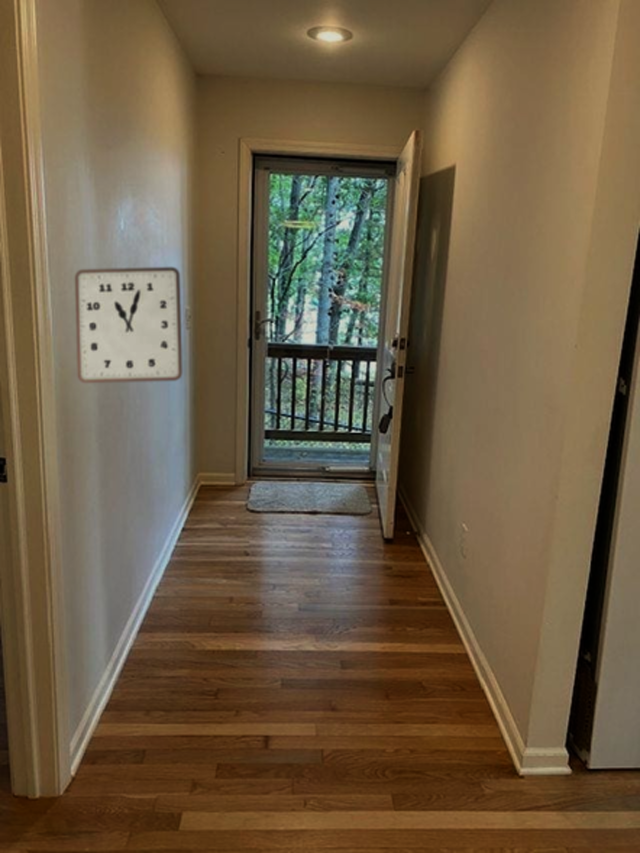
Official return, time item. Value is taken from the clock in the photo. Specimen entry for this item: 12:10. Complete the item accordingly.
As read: 11:03
